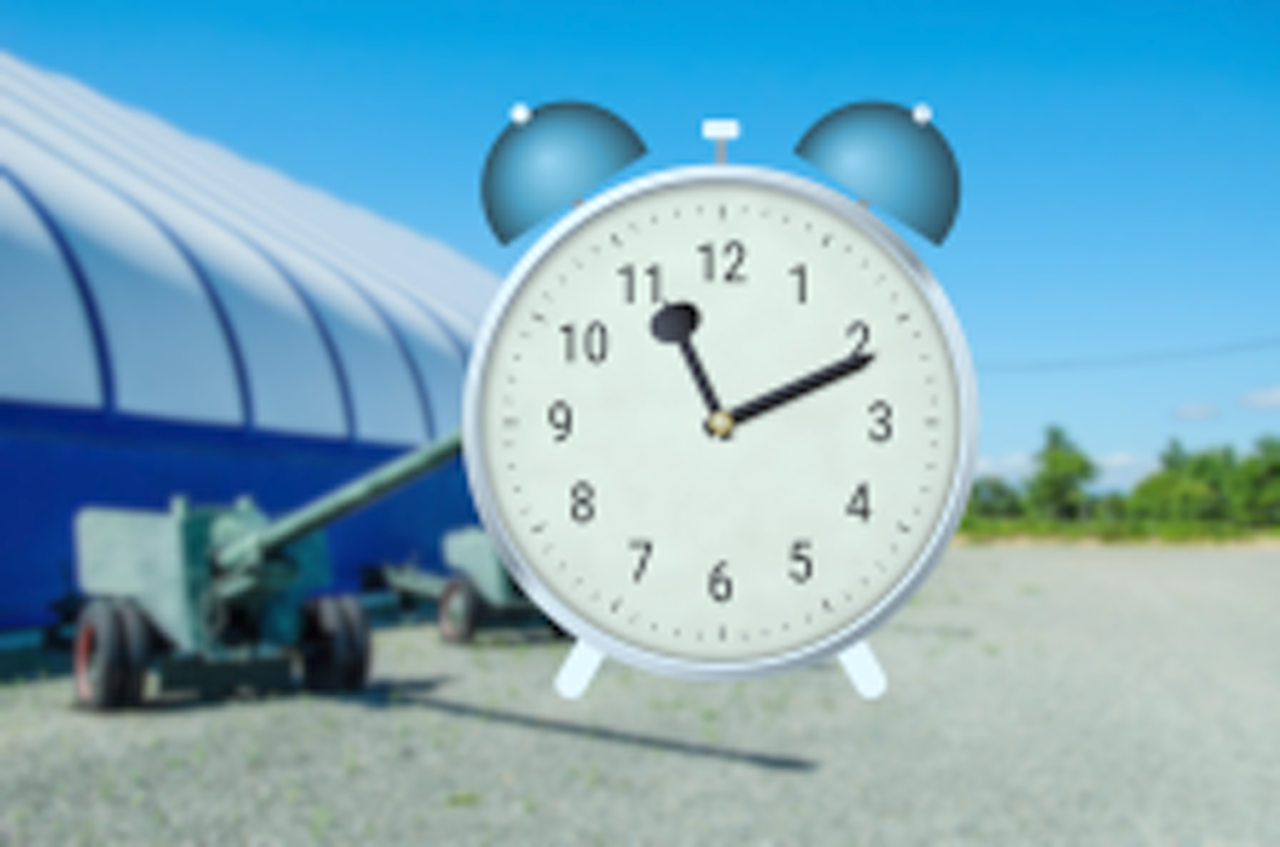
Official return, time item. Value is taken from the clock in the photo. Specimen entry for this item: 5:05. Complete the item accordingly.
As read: 11:11
